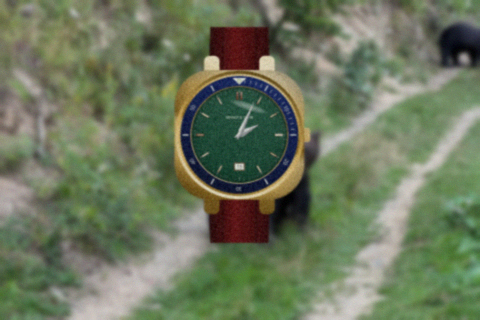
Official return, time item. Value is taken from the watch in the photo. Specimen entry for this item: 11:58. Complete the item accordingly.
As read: 2:04
